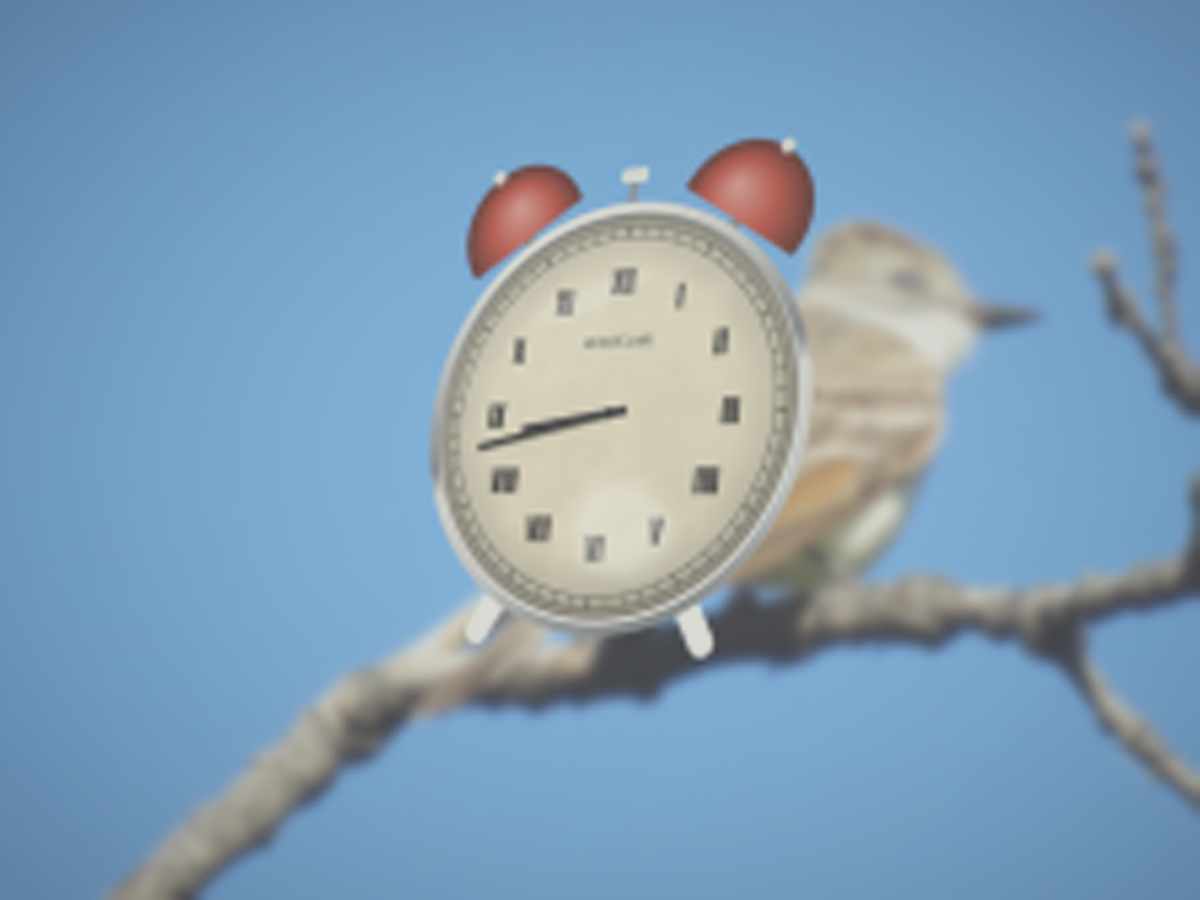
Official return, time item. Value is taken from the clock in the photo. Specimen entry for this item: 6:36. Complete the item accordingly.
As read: 8:43
